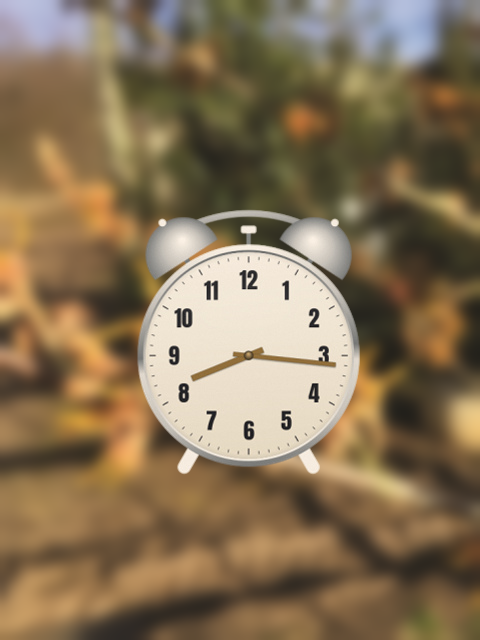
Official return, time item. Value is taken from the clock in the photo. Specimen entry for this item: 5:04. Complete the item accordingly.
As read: 8:16
